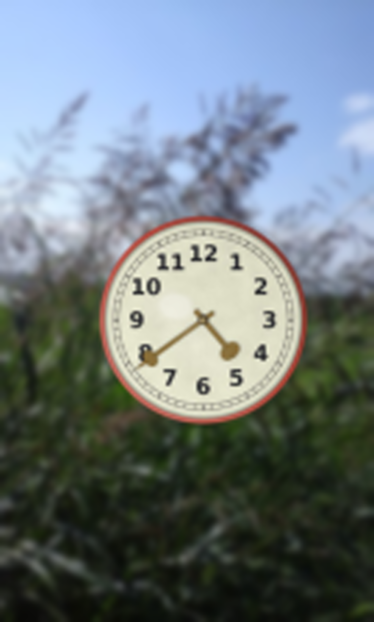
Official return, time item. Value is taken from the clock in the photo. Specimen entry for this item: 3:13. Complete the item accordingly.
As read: 4:39
